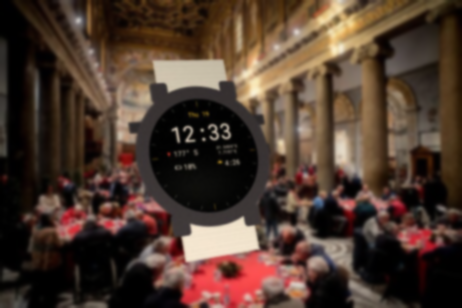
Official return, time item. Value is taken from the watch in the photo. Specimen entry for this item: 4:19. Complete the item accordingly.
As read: 12:33
